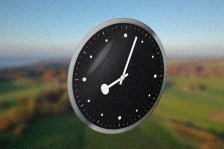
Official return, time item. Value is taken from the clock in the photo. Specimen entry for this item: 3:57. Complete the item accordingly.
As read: 8:03
